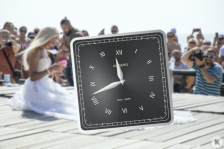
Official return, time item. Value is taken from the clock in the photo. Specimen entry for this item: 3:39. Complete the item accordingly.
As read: 11:42
